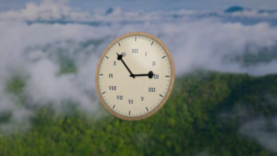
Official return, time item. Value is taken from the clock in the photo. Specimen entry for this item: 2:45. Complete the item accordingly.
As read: 2:53
